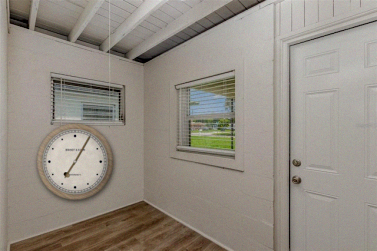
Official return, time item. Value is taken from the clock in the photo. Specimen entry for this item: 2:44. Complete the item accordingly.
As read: 7:05
